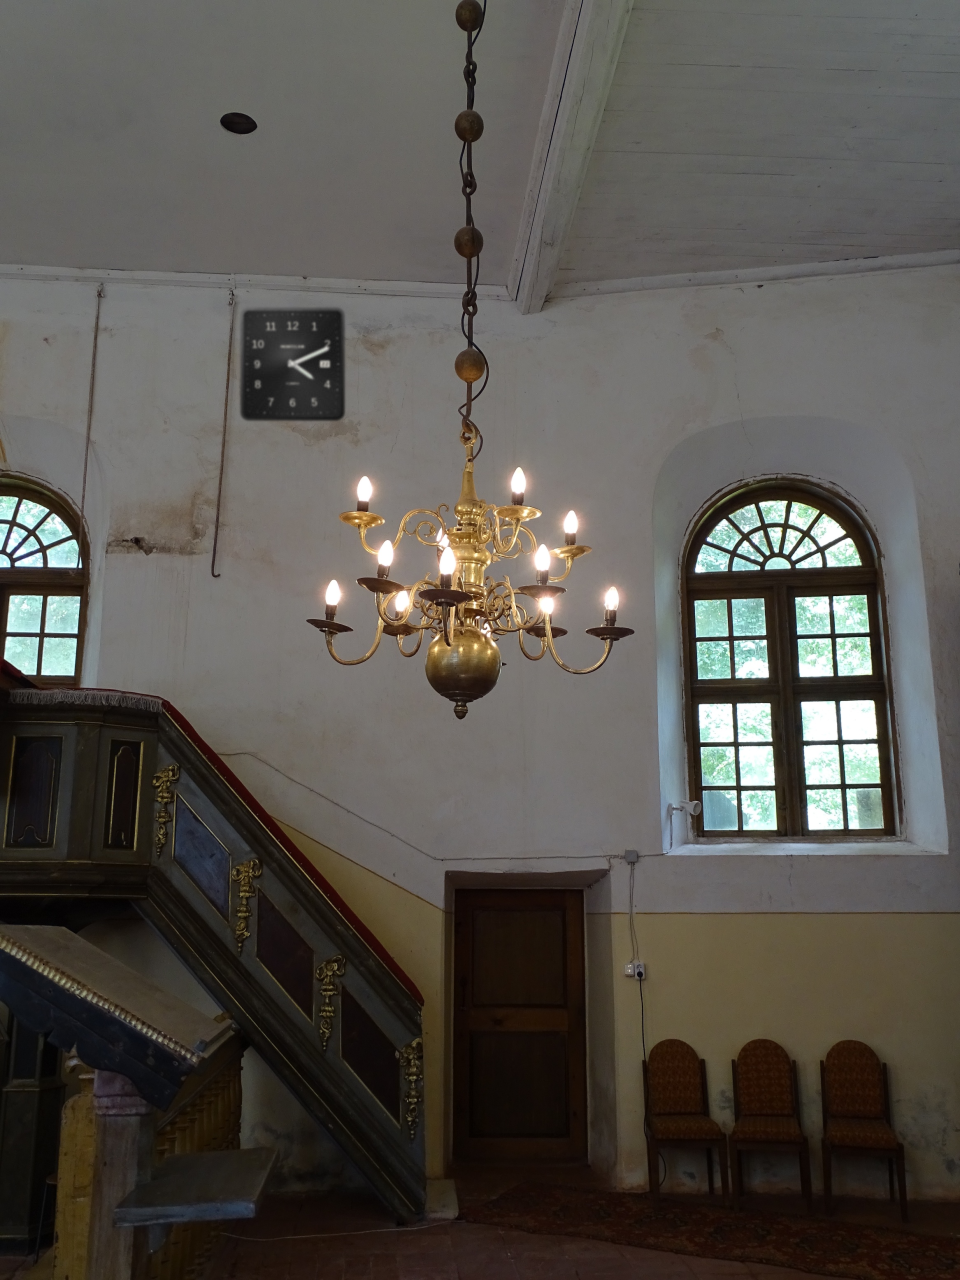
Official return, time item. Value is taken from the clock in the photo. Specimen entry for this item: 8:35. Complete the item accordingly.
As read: 4:11
